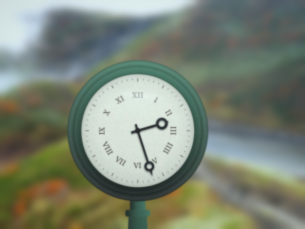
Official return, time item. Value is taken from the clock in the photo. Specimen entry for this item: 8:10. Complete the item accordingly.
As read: 2:27
